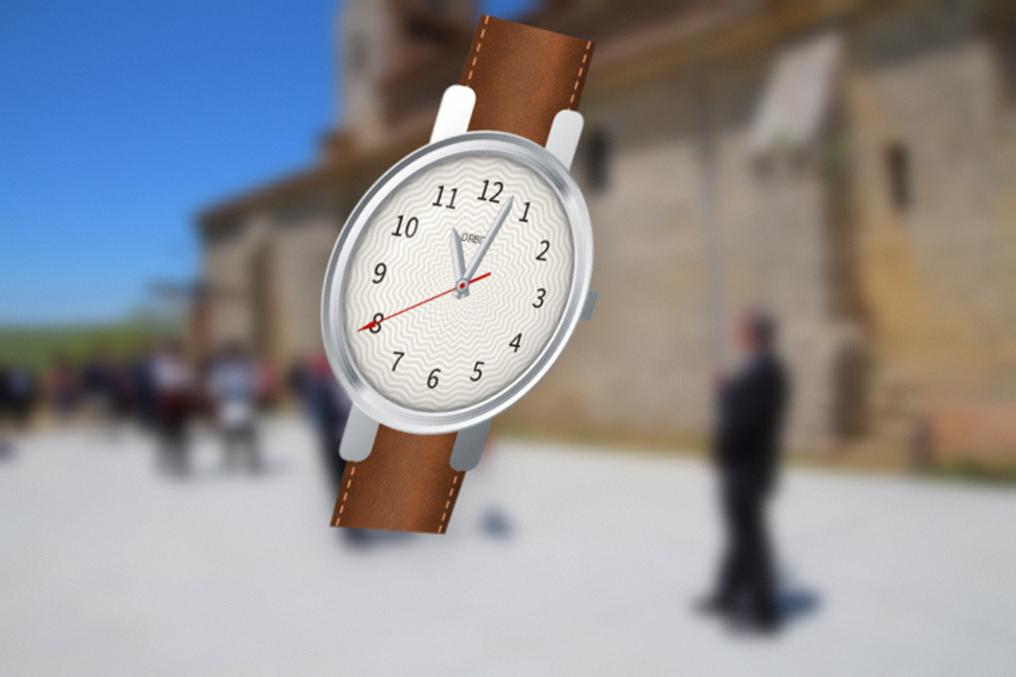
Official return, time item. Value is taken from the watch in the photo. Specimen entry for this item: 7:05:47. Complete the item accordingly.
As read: 11:02:40
